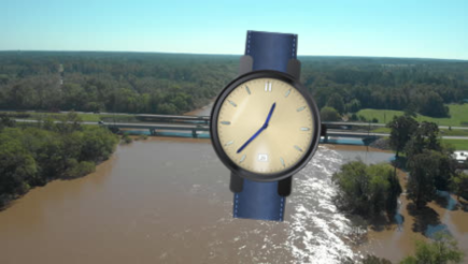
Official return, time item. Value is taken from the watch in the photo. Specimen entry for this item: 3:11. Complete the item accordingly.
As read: 12:37
